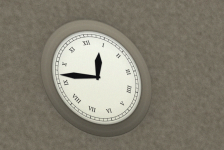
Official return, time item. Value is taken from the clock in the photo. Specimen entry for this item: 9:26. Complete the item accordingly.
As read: 12:47
